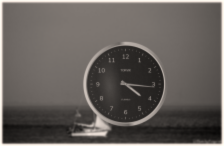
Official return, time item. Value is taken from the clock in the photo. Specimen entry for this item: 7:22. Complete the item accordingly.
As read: 4:16
